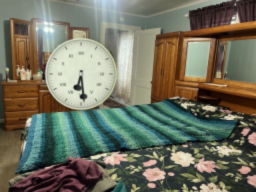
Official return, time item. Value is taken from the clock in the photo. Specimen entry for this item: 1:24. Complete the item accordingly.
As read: 6:29
